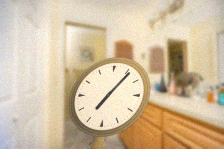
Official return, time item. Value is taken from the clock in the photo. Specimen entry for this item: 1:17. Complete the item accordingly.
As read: 7:06
